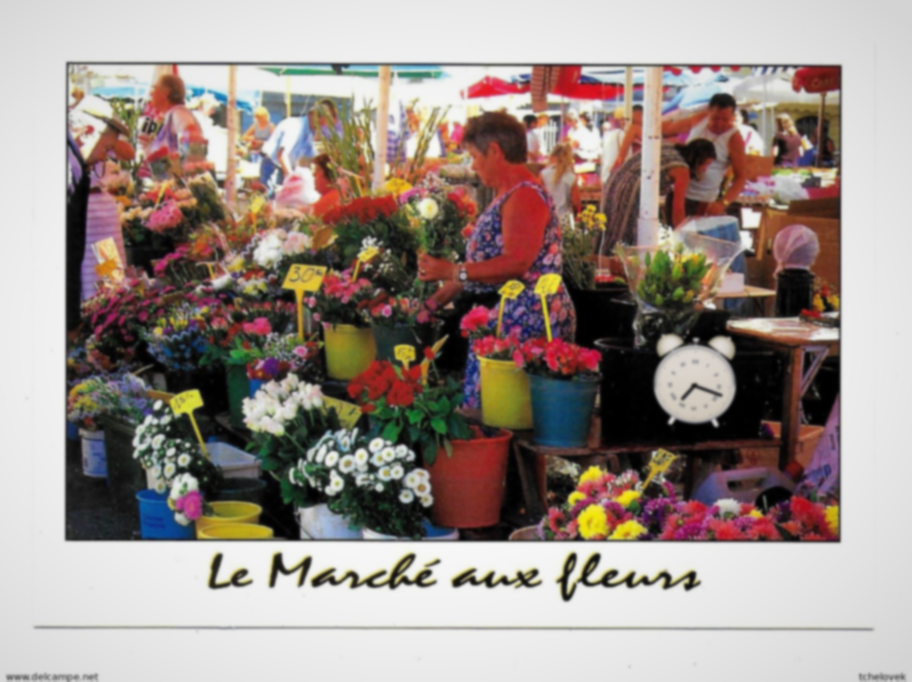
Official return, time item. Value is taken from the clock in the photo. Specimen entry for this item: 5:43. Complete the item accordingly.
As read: 7:18
